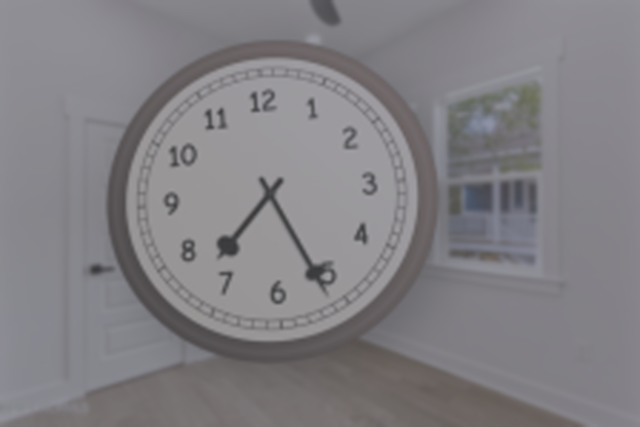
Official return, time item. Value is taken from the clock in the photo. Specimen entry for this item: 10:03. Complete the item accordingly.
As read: 7:26
